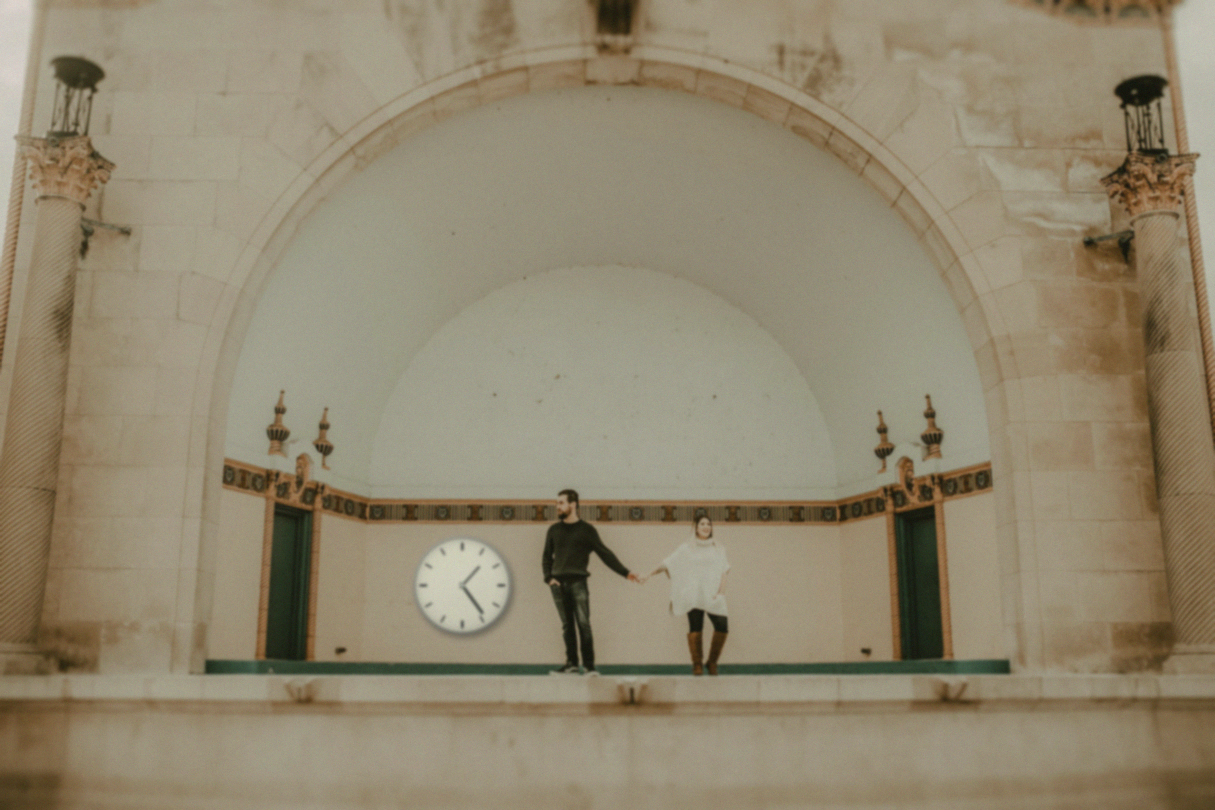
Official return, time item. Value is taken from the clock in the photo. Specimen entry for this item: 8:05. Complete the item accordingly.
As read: 1:24
